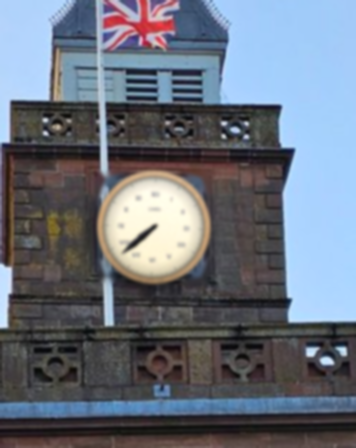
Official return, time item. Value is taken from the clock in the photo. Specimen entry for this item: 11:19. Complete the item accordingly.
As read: 7:38
